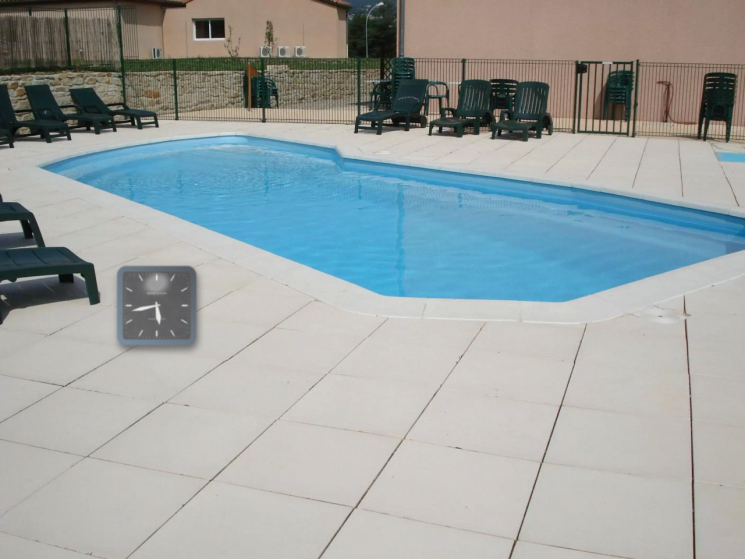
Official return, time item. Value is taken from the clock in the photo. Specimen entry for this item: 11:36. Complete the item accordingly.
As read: 5:43
